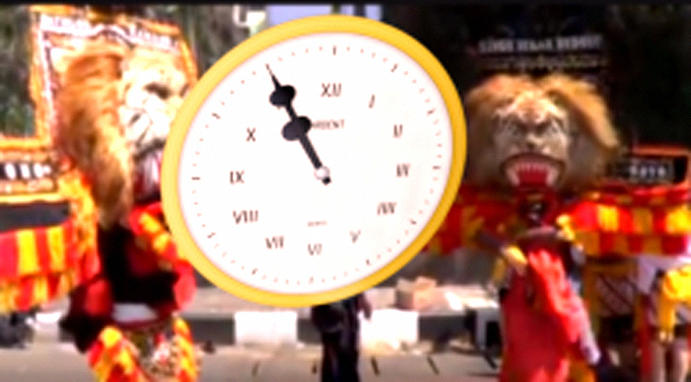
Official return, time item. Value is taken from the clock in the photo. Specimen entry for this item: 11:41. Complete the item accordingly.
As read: 10:55
